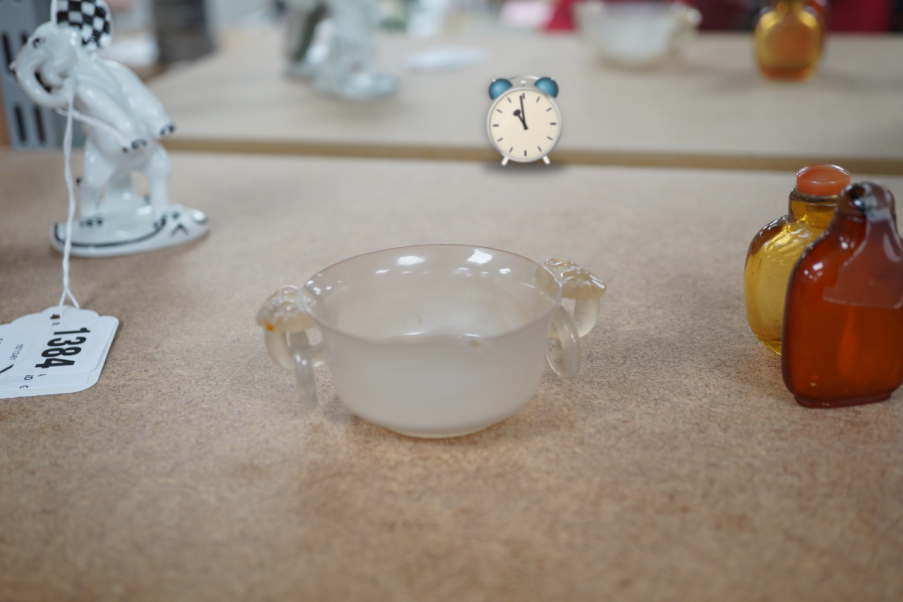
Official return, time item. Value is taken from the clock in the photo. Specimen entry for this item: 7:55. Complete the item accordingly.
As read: 10:59
